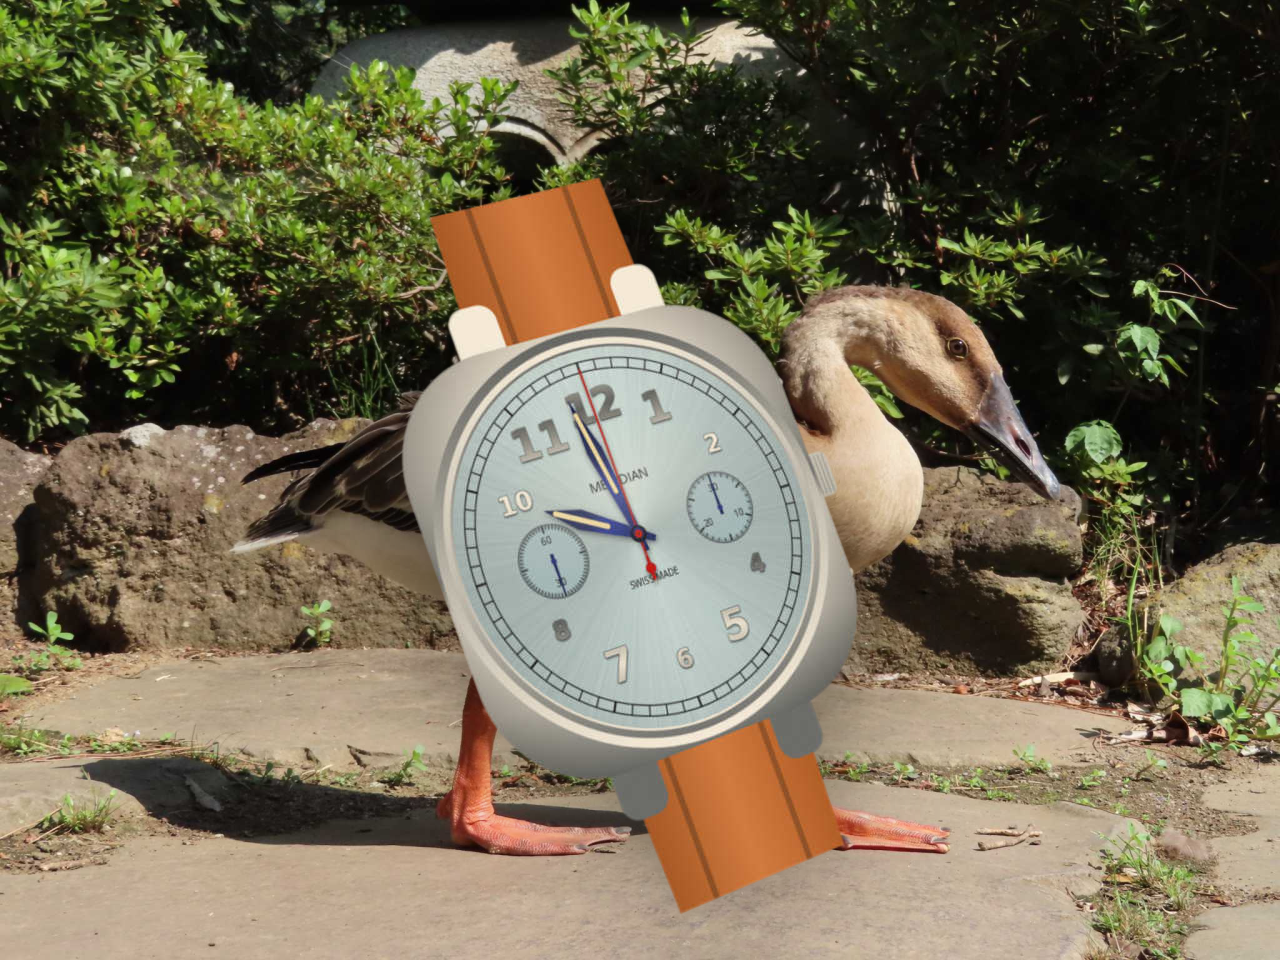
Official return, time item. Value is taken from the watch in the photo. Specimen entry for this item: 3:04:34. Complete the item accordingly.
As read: 9:58:30
